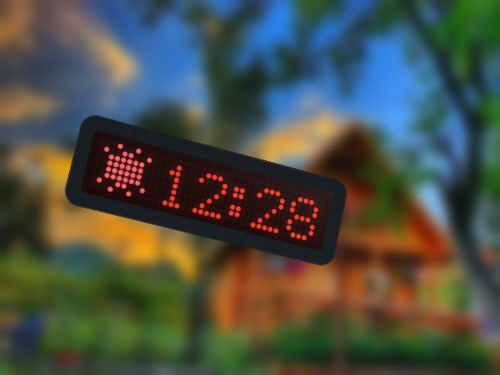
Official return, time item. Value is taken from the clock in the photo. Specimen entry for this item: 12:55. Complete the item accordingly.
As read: 12:28
